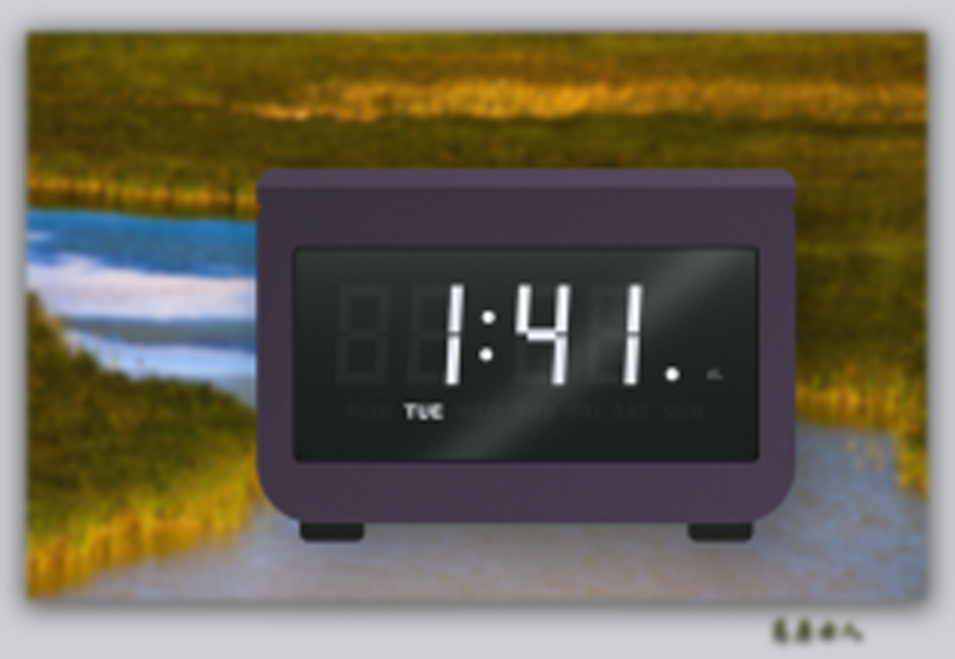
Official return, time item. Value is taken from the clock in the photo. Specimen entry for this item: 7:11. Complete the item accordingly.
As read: 1:41
